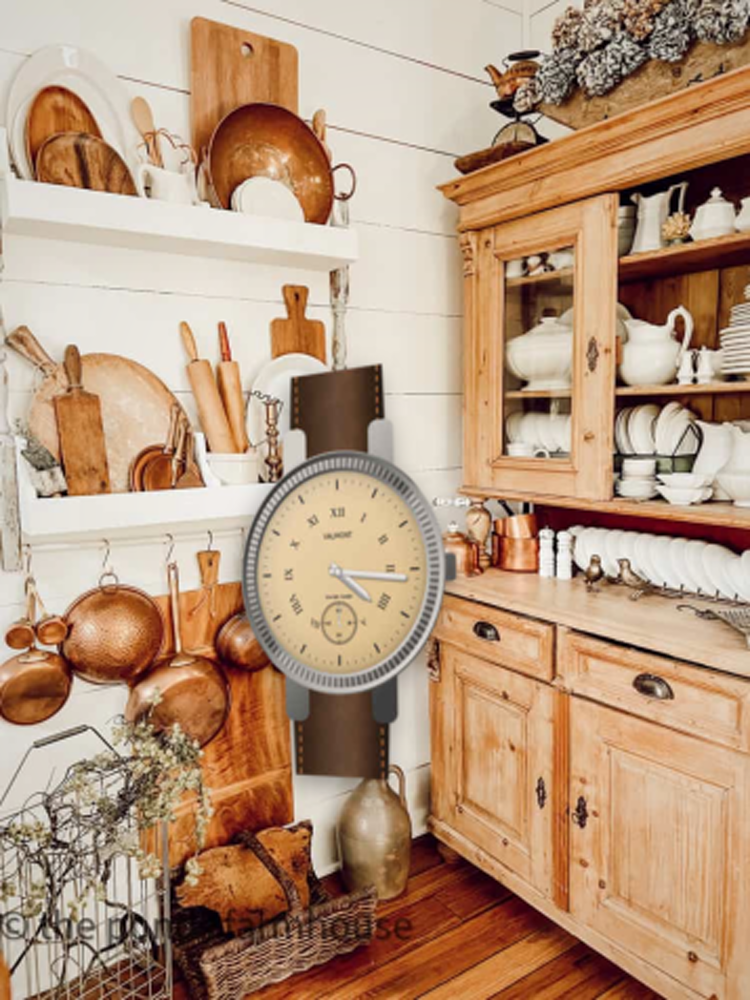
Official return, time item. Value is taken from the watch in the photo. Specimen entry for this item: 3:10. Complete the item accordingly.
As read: 4:16
